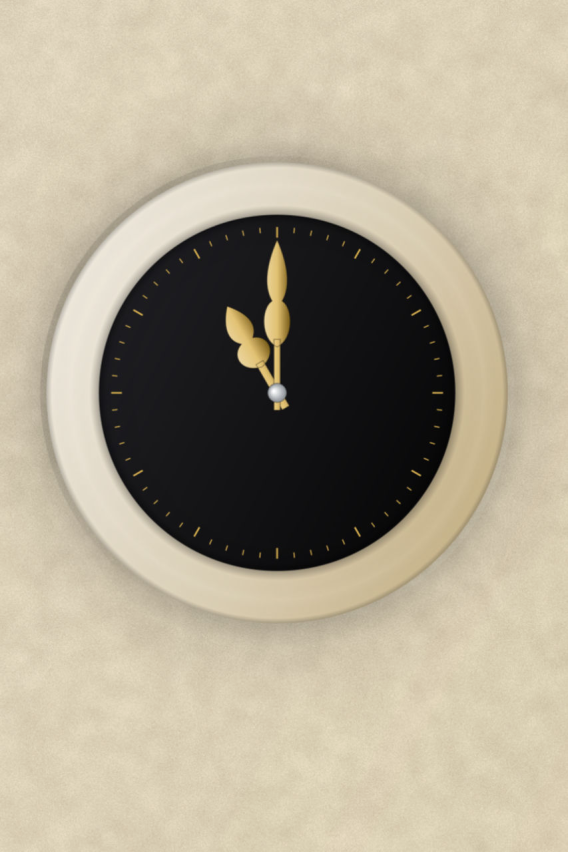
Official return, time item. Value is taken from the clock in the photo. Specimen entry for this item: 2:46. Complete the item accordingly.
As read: 11:00
